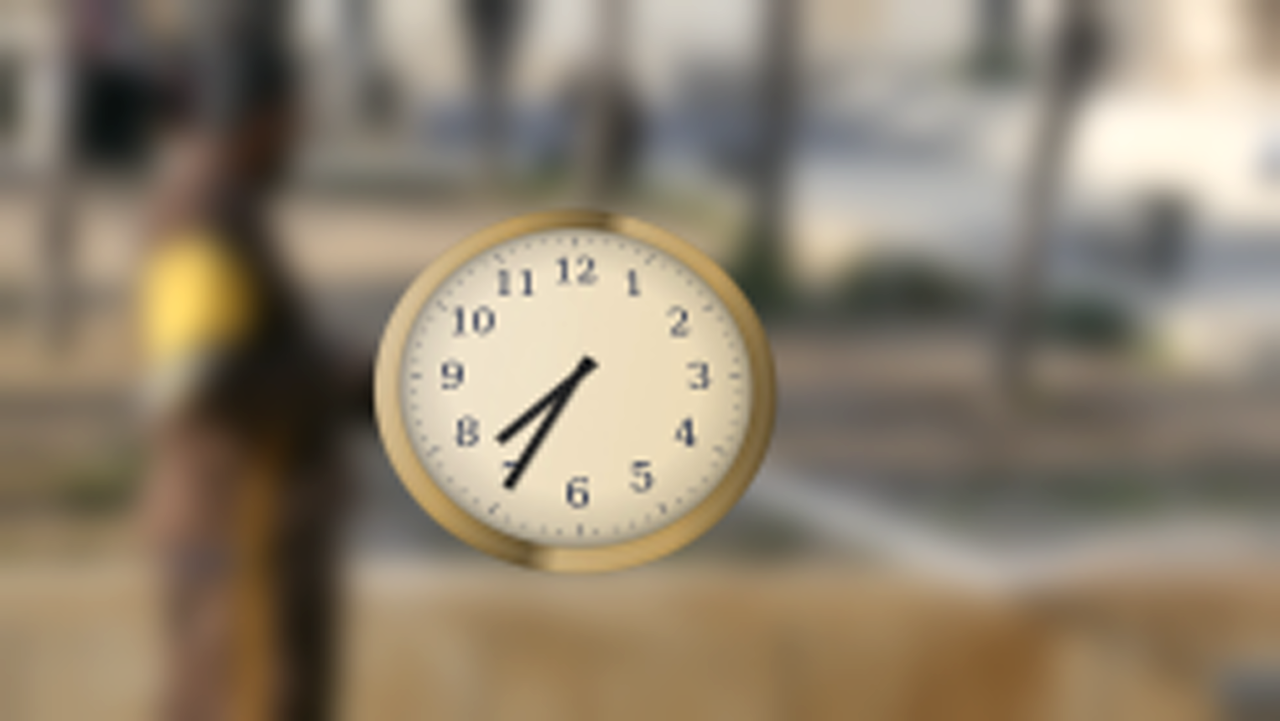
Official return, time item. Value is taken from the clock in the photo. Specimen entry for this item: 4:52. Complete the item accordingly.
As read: 7:35
